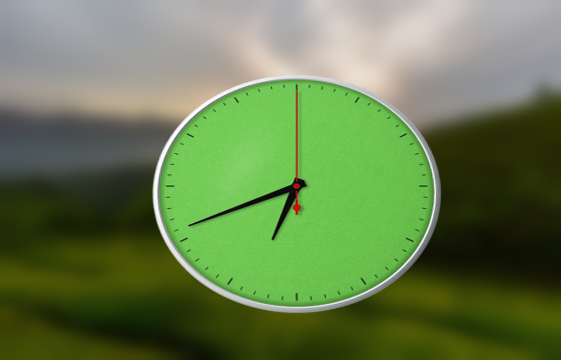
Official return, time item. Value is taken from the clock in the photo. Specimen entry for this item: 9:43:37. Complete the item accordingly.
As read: 6:41:00
